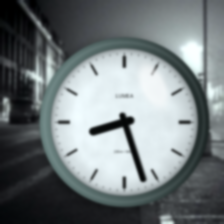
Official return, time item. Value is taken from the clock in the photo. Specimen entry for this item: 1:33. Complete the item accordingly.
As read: 8:27
